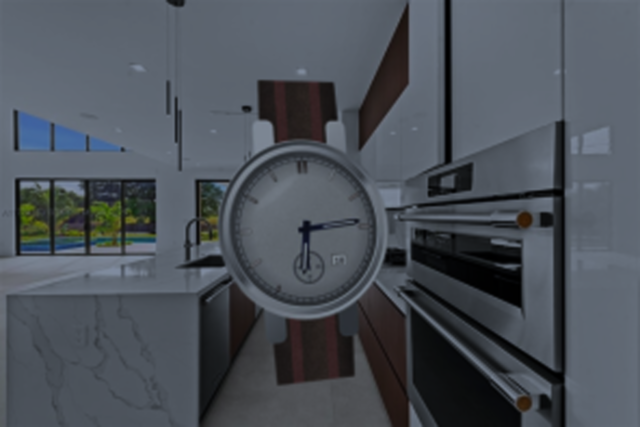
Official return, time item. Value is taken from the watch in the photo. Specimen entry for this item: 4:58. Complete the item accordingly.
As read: 6:14
